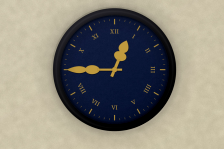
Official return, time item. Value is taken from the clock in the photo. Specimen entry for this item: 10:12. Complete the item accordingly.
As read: 12:45
